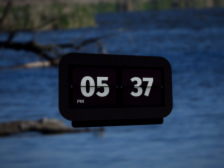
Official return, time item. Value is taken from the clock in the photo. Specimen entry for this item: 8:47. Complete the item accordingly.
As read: 5:37
